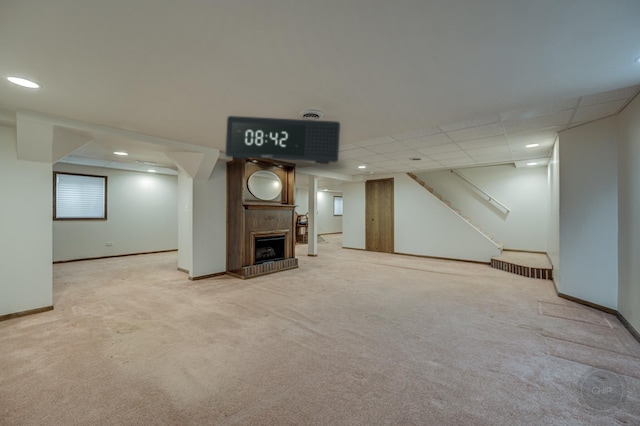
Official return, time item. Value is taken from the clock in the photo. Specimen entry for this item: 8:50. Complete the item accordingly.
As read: 8:42
